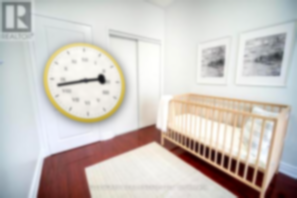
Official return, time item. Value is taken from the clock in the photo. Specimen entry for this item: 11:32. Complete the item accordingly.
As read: 2:43
